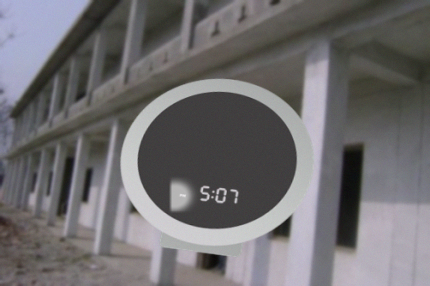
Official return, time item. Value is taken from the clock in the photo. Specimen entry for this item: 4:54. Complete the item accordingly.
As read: 5:07
